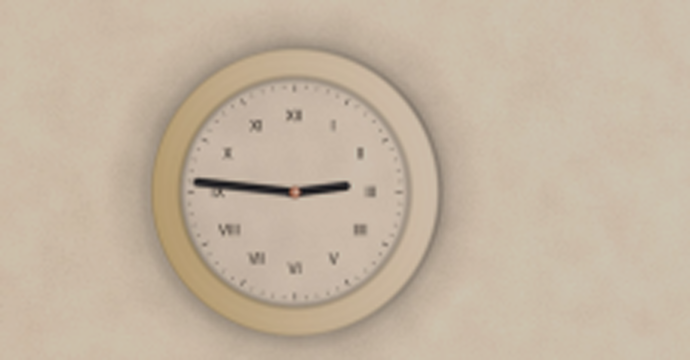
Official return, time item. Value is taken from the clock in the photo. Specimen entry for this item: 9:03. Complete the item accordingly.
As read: 2:46
